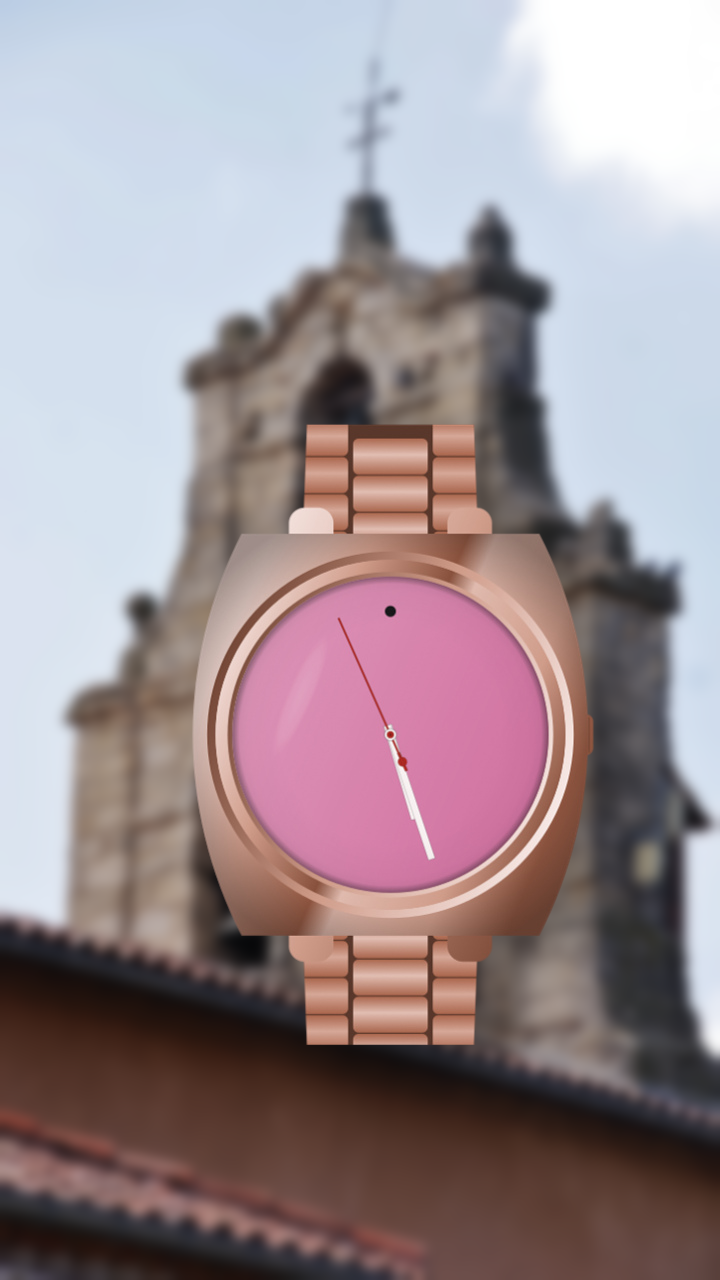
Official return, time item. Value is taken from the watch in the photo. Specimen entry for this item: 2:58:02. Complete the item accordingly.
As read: 5:26:56
